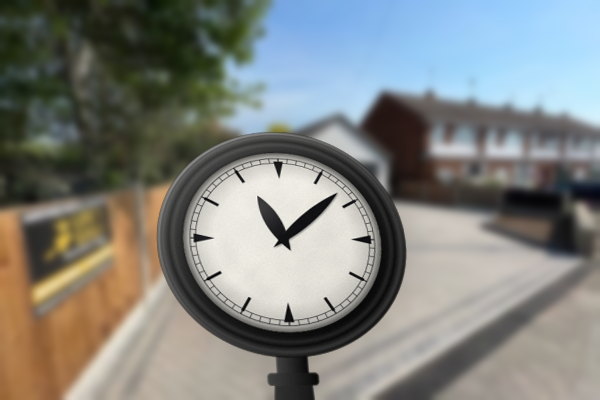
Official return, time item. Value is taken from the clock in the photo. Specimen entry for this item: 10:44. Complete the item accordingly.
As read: 11:08
